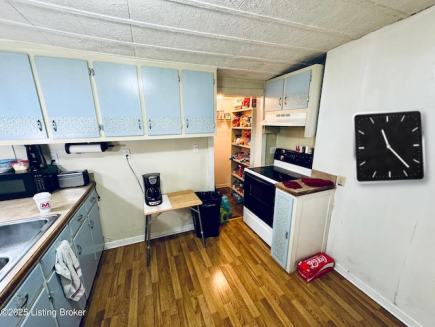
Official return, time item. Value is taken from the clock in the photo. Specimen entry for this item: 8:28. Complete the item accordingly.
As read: 11:23
